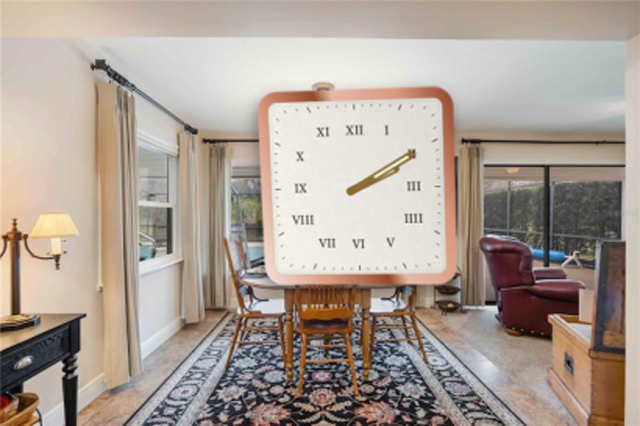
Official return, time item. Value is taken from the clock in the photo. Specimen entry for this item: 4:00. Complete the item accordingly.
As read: 2:10
